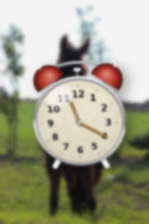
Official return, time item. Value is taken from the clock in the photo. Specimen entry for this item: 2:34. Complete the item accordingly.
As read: 11:20
